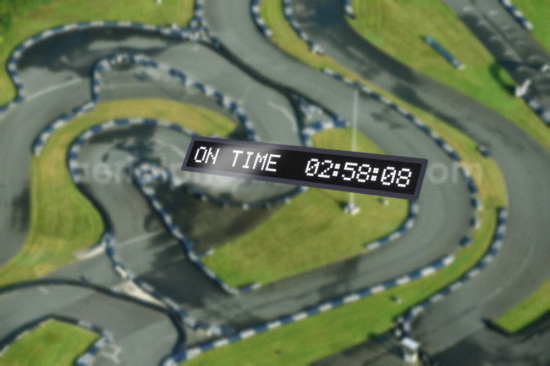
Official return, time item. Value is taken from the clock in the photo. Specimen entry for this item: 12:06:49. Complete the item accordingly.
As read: 2:58:08
